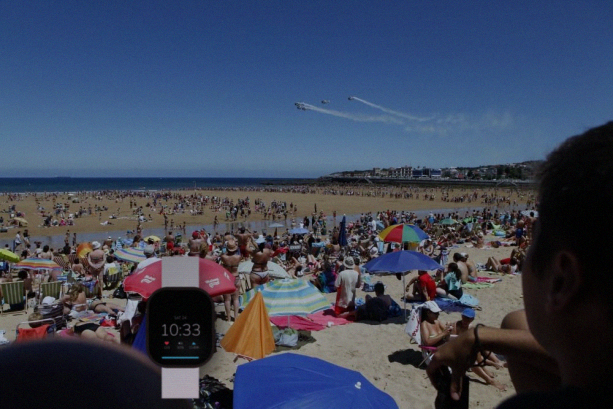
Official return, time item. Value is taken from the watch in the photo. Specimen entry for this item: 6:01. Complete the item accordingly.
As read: 10:33
